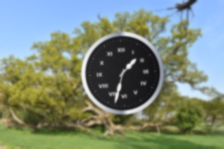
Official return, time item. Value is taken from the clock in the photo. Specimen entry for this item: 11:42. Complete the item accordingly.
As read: 1:33
